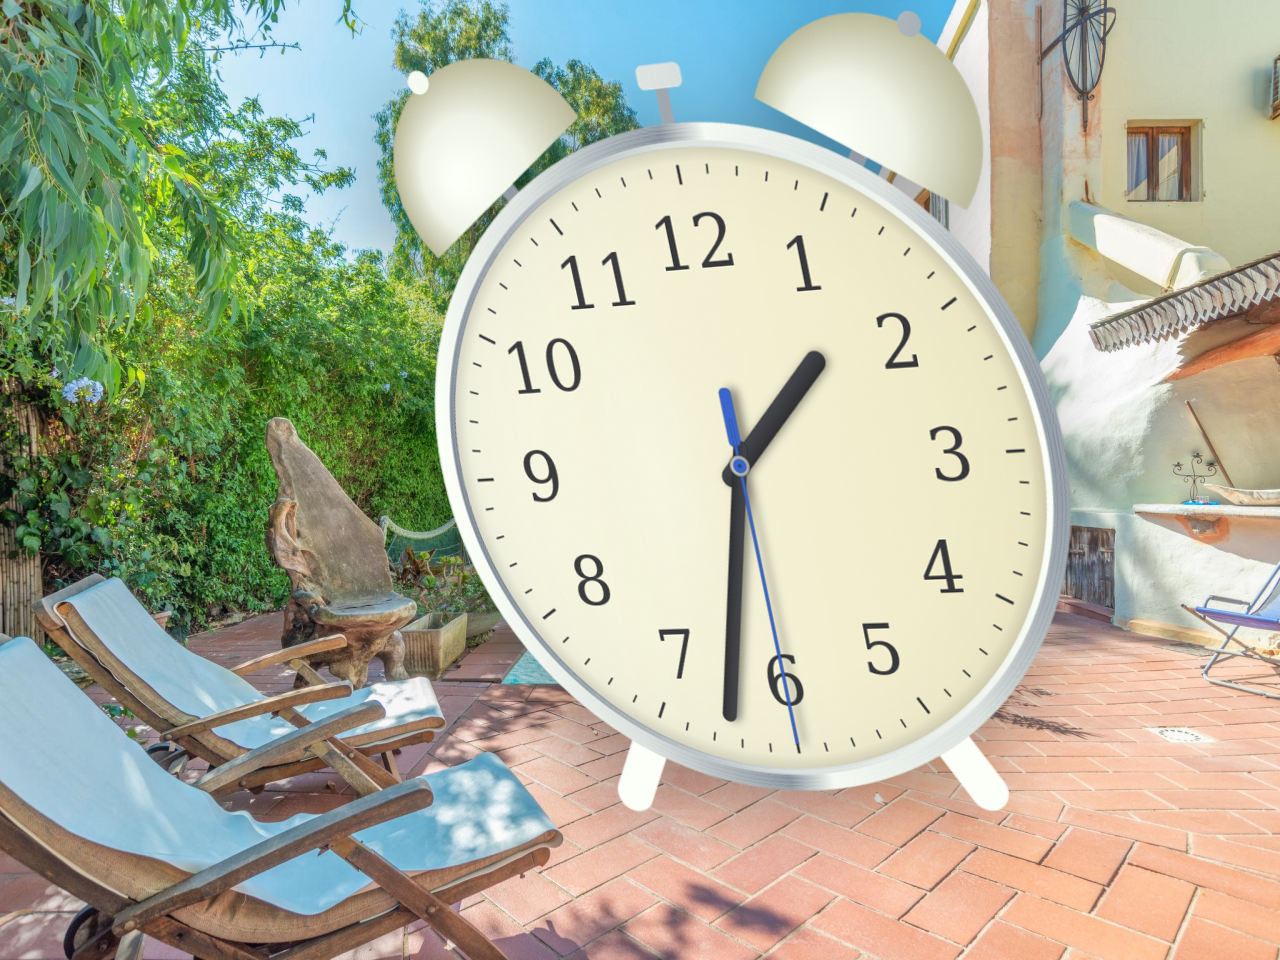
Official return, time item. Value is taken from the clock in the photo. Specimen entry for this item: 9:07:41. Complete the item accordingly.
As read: 1:32:30
